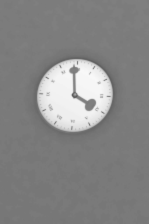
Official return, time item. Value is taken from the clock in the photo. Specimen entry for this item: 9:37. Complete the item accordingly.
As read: 3:59
